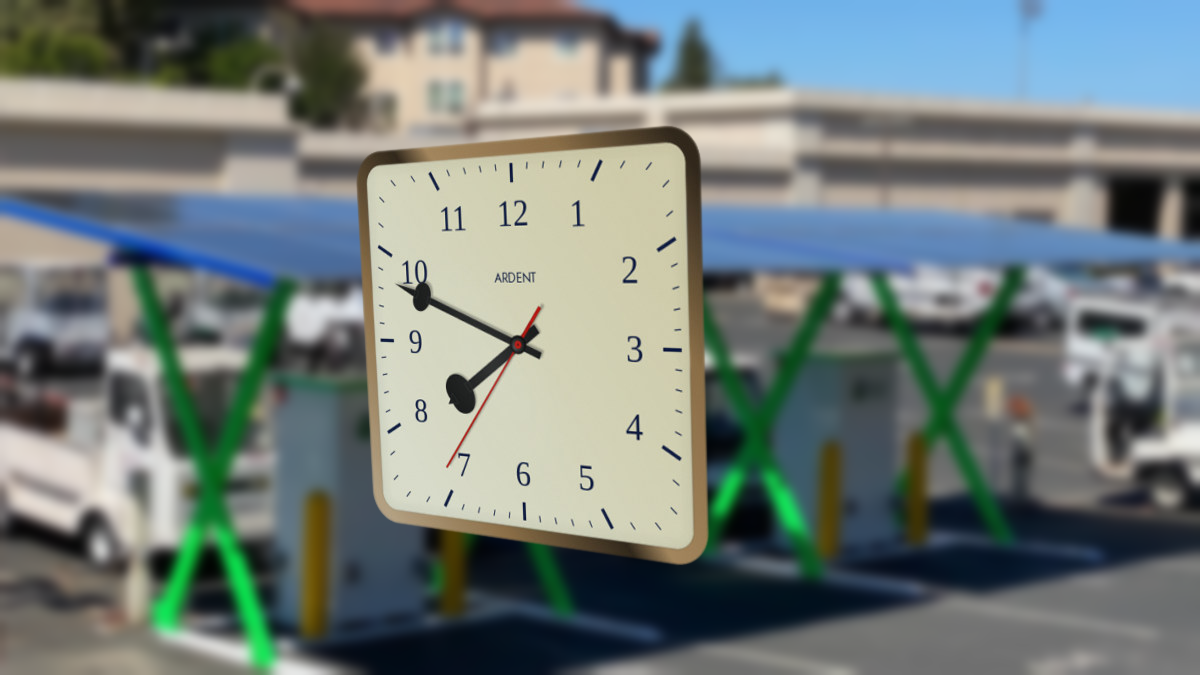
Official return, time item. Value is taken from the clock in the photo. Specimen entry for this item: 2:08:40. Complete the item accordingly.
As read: 7:48:36
